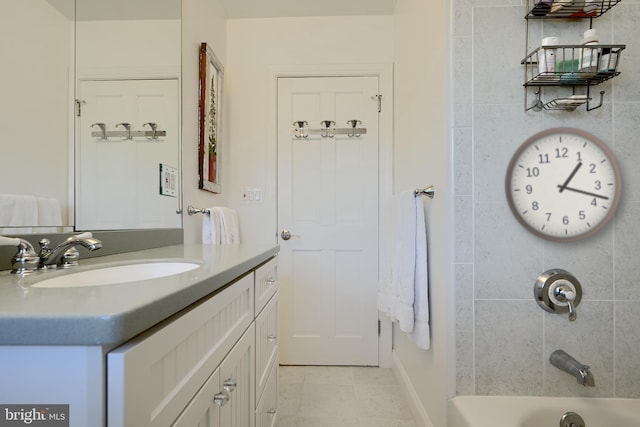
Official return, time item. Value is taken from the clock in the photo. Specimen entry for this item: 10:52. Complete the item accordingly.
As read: 1:18
